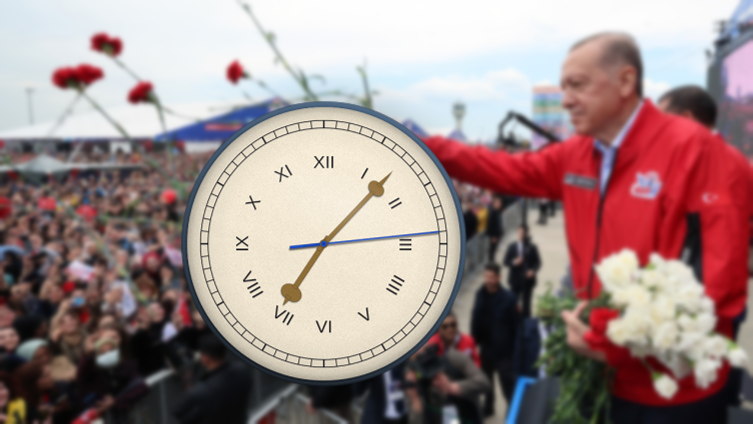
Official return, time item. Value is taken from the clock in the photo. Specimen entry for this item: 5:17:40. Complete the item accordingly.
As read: 7:07:14
